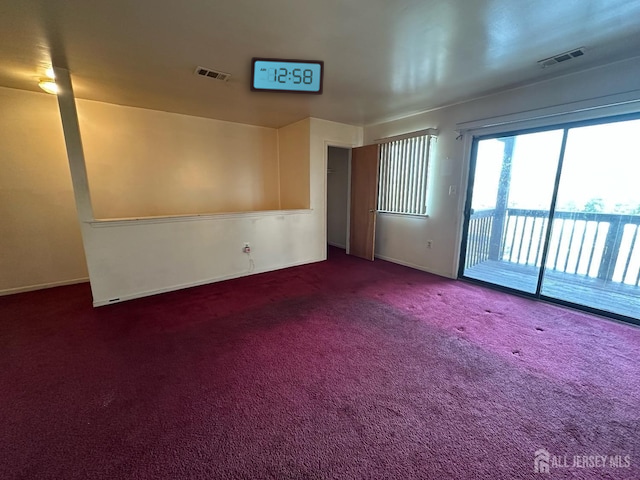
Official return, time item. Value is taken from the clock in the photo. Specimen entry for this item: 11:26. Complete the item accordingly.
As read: 12:58
